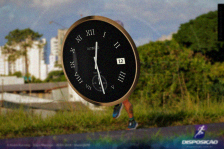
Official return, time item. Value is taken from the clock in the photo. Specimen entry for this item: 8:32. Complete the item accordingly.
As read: 12:29
